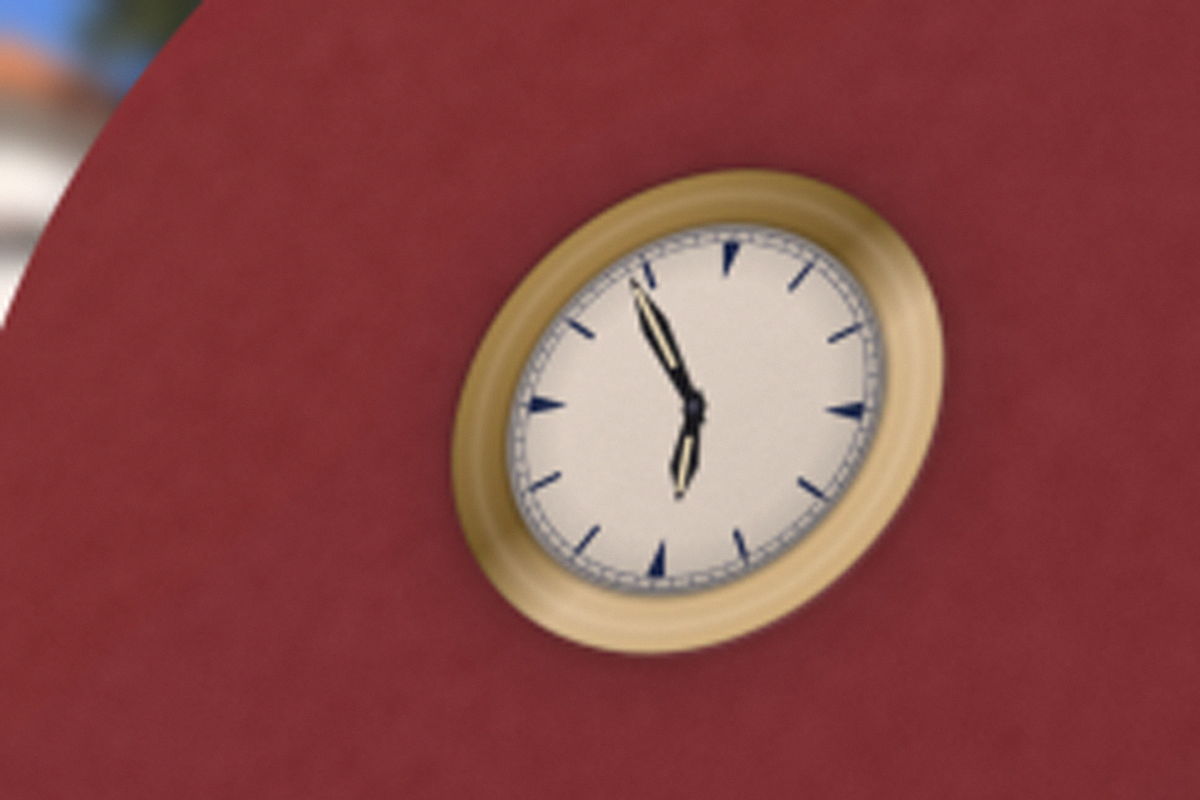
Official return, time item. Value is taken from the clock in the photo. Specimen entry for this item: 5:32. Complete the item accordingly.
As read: 5:54
